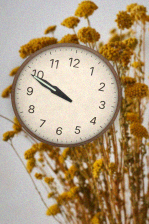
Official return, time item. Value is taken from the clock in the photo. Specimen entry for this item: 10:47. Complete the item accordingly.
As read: 9:49
